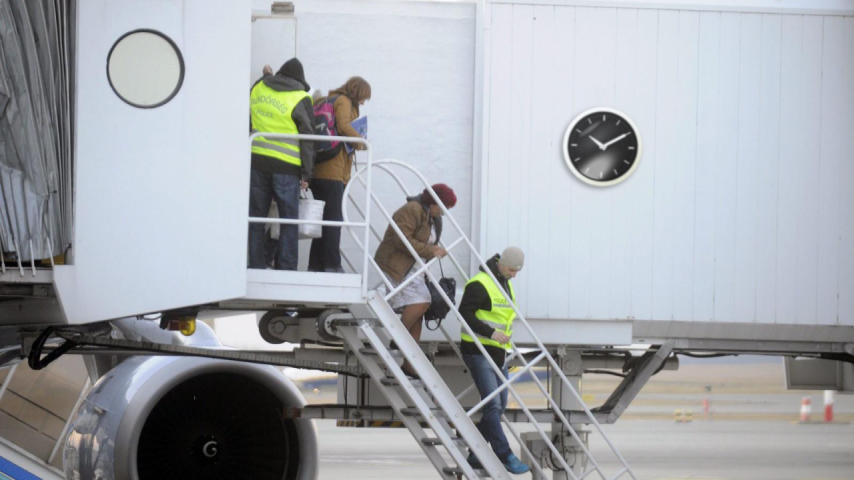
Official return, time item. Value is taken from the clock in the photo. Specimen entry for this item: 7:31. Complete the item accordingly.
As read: 10:10
